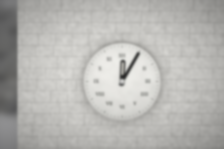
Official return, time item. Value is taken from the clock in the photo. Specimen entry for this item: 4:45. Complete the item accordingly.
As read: 12:05
